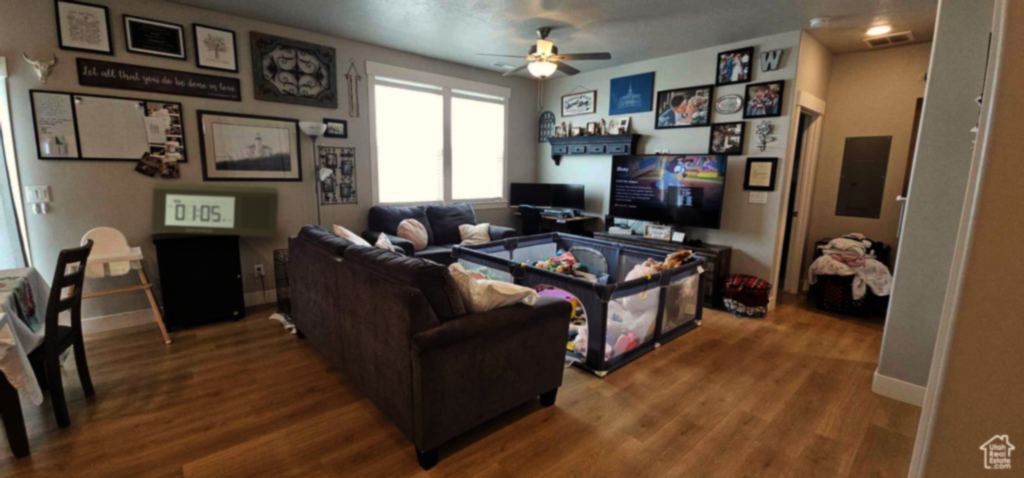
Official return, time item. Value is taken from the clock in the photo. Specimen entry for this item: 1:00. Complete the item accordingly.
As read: 1:05
